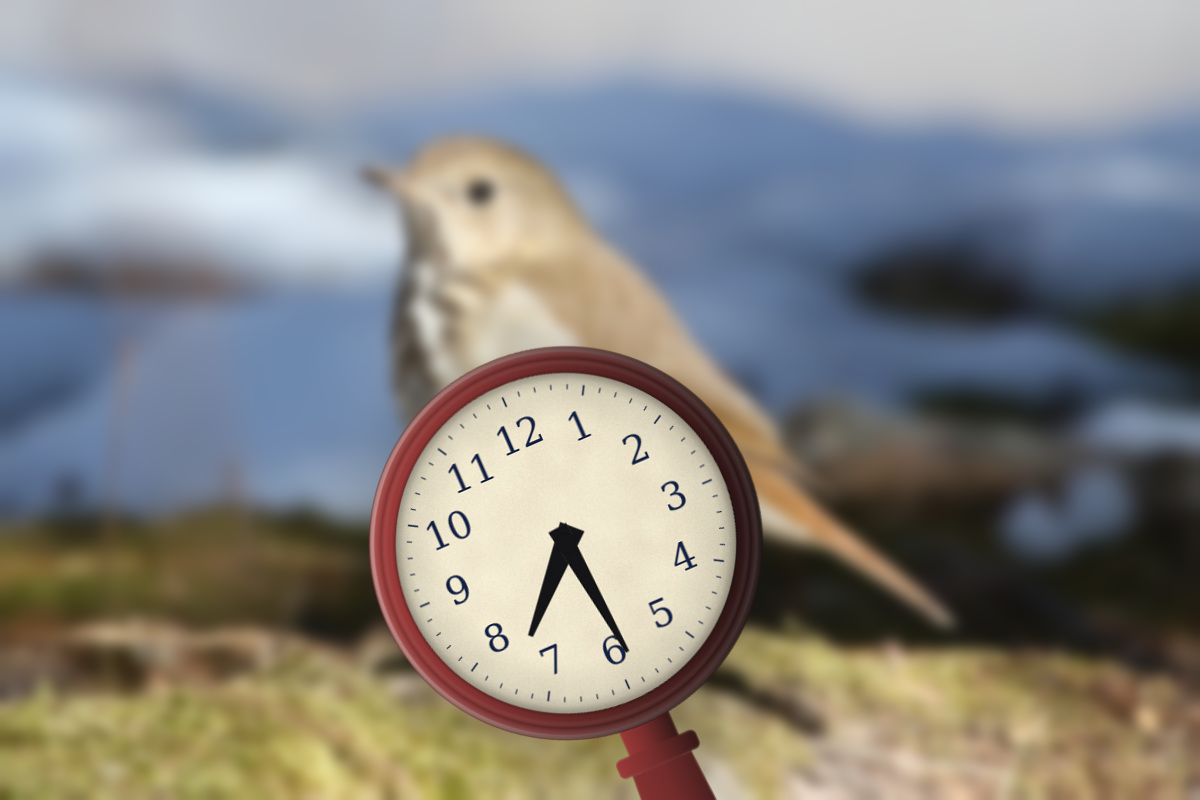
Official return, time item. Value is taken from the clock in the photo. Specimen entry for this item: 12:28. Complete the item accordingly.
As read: 7:29
